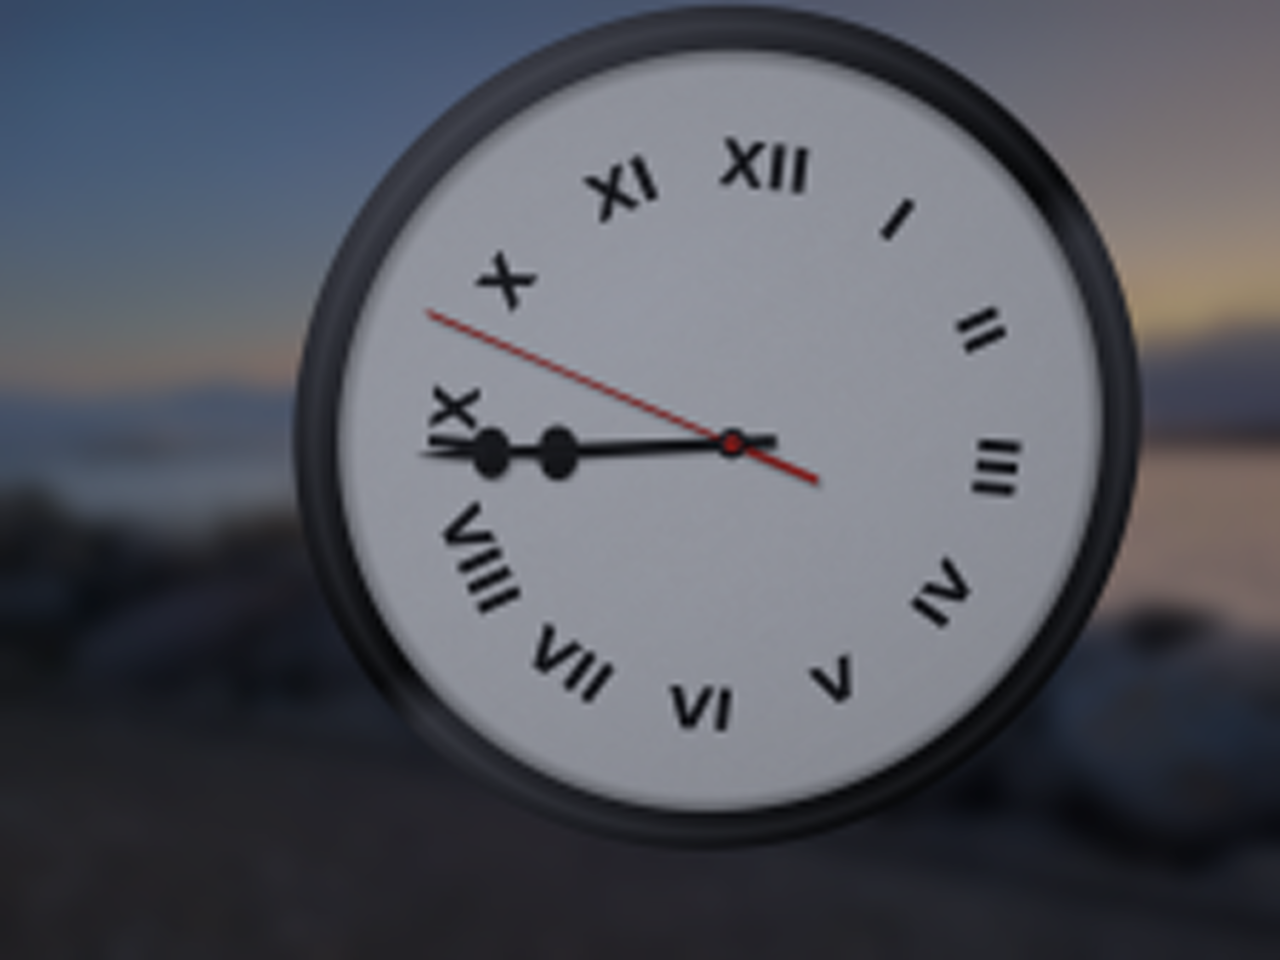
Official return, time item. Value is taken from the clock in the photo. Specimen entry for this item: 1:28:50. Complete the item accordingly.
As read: 8:43:48
